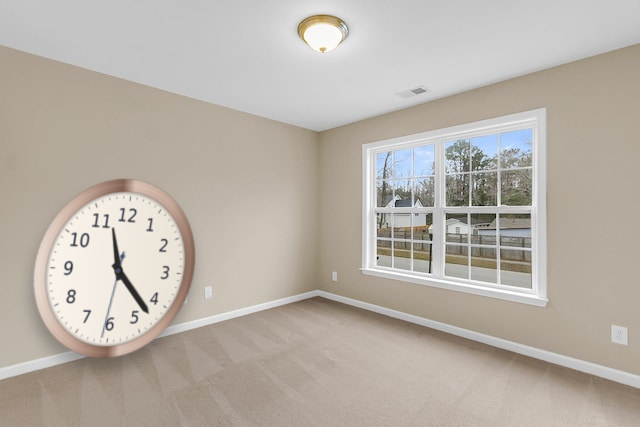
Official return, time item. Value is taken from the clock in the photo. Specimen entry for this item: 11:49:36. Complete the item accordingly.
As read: 11:22:31
